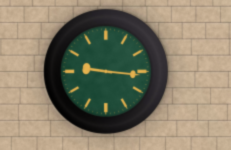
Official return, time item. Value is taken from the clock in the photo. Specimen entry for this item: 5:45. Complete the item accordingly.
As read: 9:16
